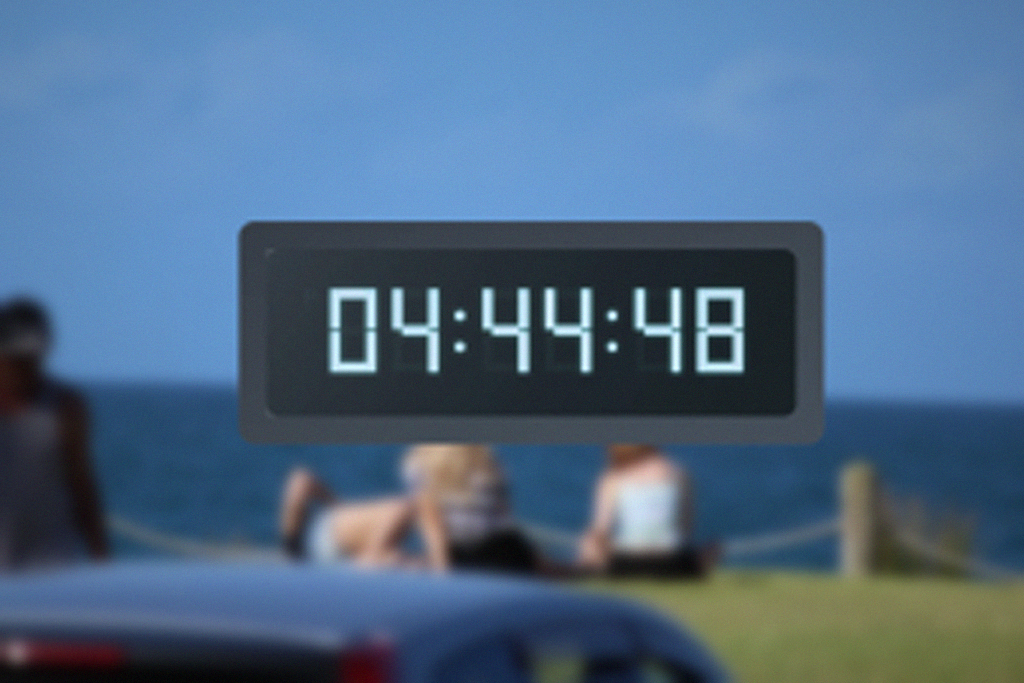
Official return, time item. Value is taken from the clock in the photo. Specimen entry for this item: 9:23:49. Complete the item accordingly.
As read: 4:44:48
